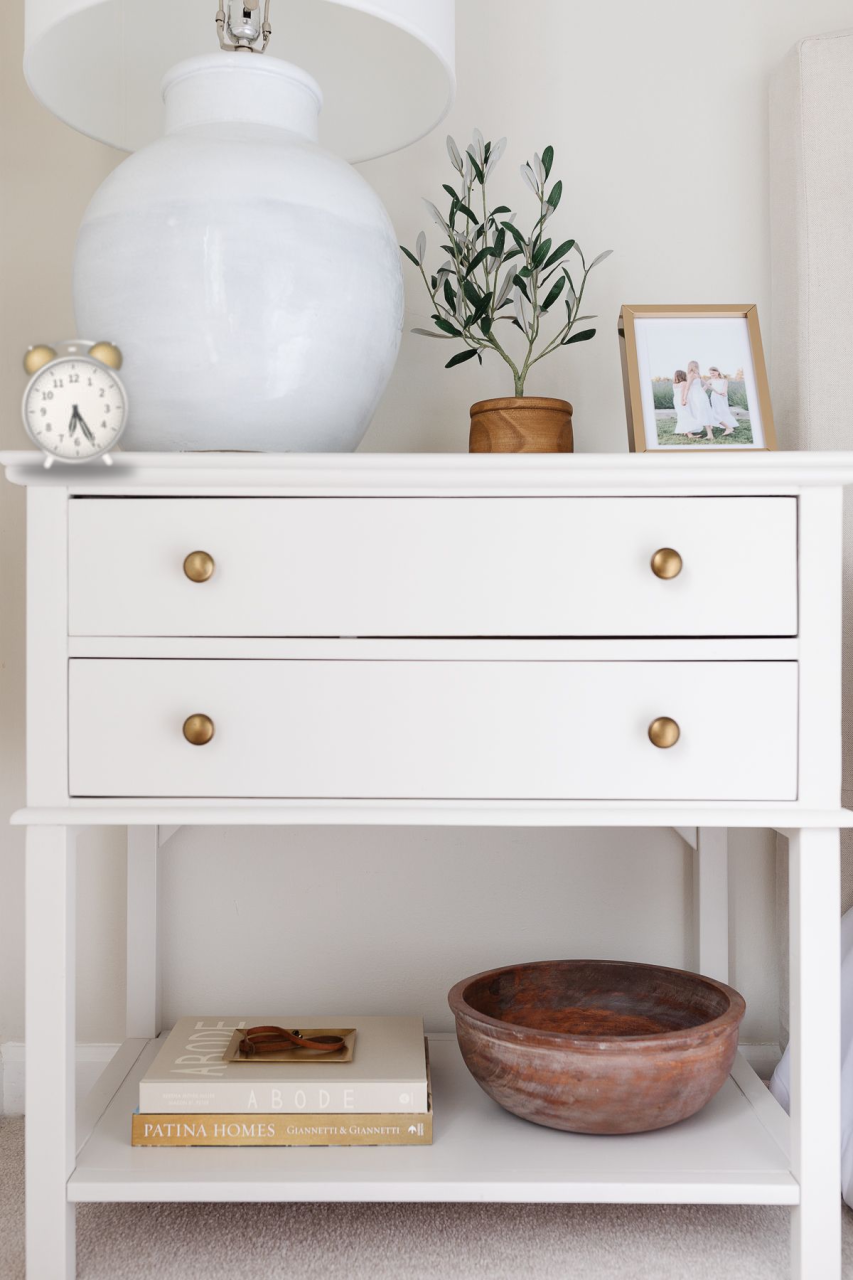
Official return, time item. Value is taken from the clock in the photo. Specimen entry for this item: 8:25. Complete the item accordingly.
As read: 6:26
